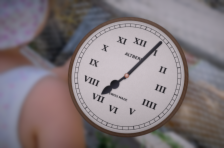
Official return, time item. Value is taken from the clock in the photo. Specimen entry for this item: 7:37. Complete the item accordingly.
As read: 7:04
